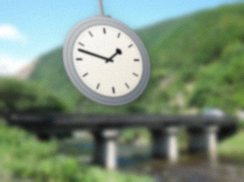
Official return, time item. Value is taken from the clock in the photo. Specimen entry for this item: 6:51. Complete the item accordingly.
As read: 1:48
